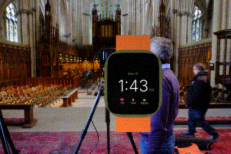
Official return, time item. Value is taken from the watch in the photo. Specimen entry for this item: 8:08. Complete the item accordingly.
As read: 1:43
